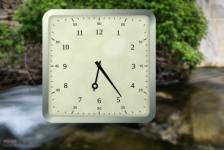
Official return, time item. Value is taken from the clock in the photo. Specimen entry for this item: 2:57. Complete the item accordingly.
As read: 6:24
